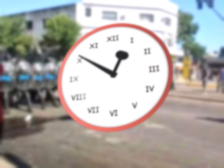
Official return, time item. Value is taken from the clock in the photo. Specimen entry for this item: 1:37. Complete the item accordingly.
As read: 12:51
